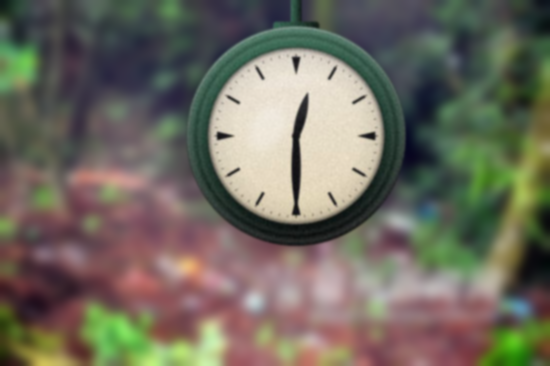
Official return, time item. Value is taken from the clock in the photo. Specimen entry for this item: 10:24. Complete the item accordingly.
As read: 12:30
